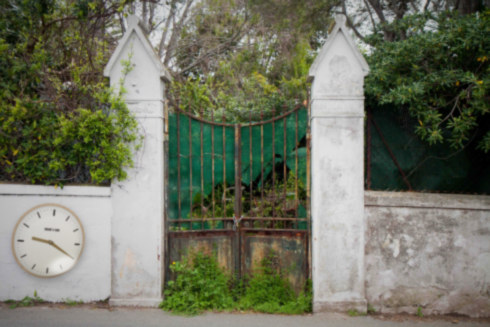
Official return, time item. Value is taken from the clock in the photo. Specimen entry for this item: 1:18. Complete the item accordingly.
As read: 9:20
